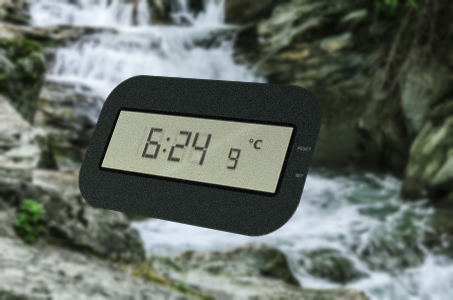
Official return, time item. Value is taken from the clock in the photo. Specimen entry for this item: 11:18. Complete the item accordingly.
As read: 6:24
